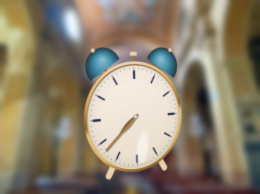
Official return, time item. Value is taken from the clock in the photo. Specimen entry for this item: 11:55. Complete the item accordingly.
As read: 7:38
